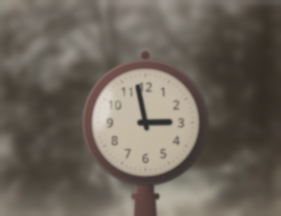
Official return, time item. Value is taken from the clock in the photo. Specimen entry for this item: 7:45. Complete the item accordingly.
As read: 2:58
